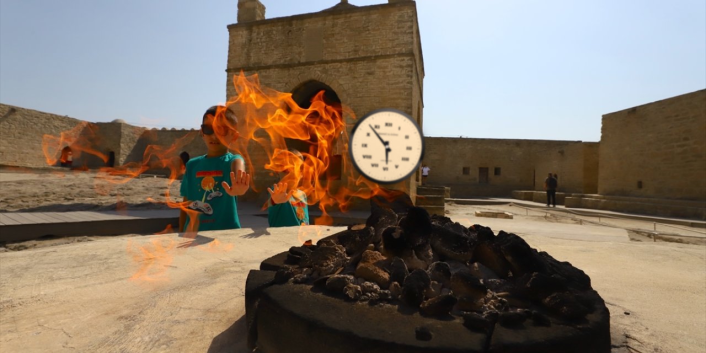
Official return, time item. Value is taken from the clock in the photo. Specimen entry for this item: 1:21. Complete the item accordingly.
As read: 5:53
